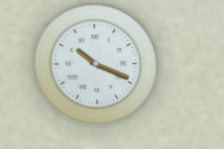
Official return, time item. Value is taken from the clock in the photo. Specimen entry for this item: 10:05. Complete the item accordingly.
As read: 10:19
